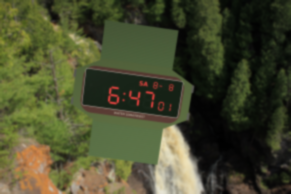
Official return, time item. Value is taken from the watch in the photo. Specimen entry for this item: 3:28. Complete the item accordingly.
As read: 6:47
